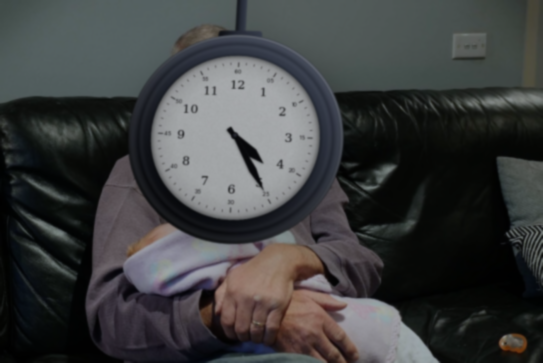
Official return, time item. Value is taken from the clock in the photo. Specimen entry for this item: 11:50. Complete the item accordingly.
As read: 4:25
